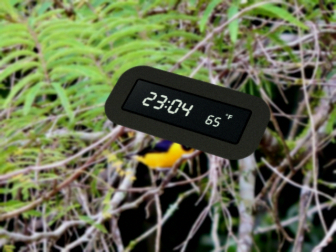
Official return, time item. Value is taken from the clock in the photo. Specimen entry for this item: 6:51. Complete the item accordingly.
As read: 23:04
